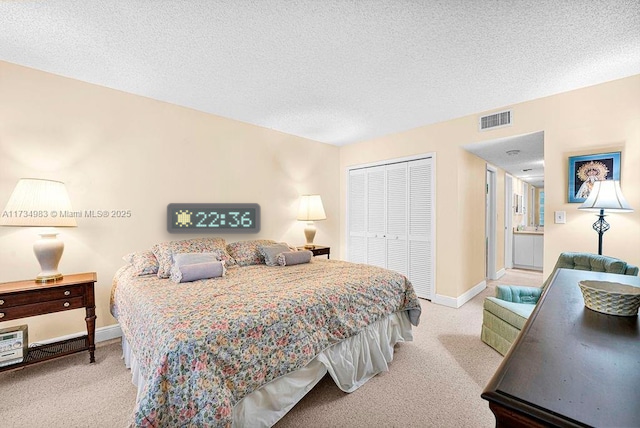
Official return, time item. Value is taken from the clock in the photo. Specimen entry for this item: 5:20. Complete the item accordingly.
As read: 22:36
